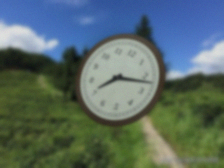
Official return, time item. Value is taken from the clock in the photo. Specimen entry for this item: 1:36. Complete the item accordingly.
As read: 7:12
